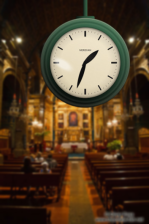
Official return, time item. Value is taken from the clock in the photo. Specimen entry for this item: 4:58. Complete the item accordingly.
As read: 1:33
